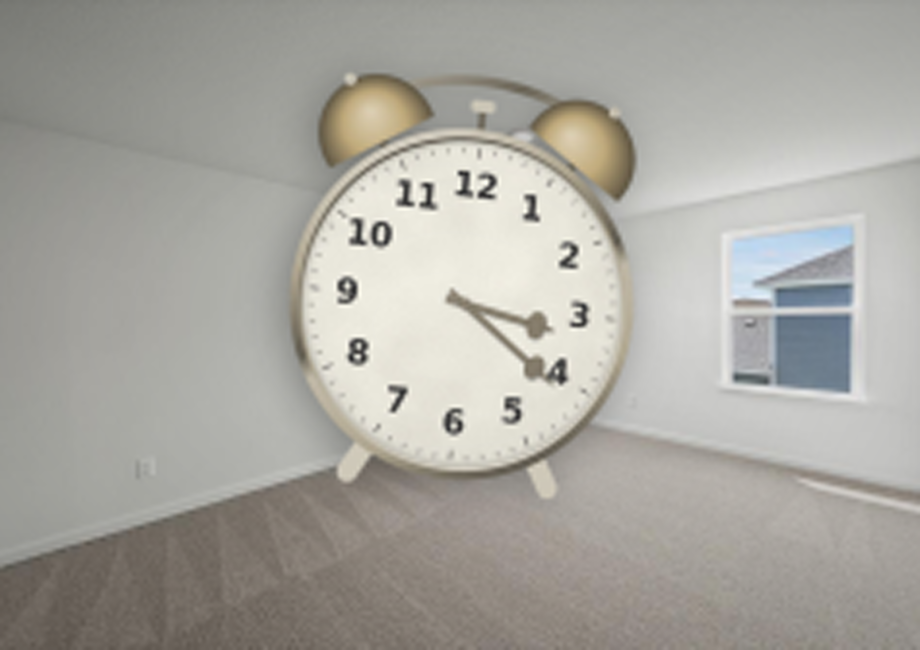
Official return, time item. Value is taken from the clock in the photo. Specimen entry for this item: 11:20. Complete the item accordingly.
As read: 3:21
